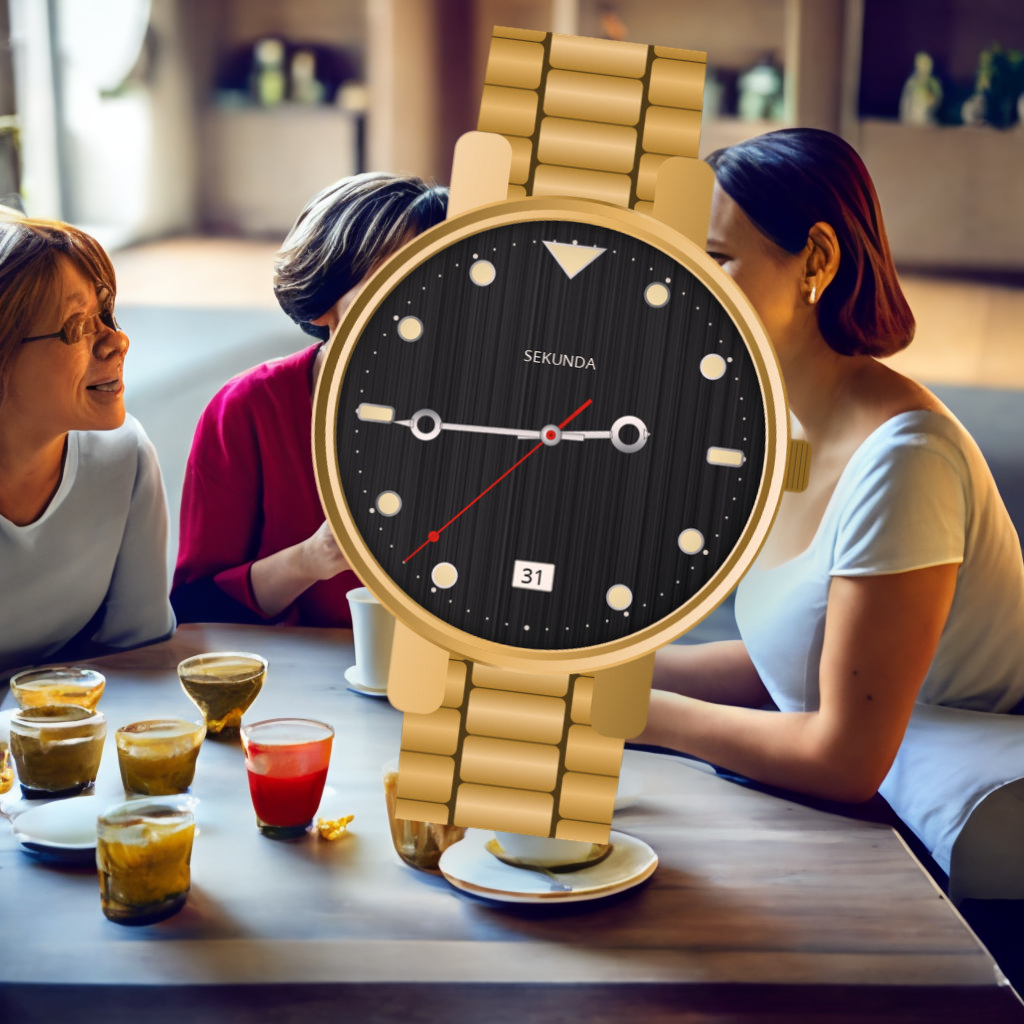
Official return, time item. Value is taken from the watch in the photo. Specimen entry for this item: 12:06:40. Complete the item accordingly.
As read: 2:44:37
